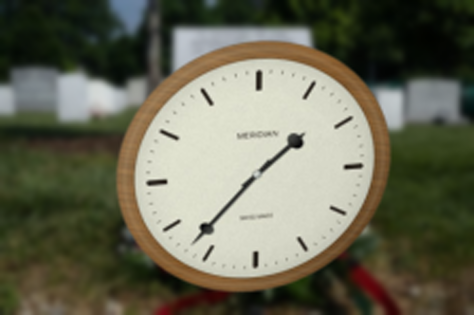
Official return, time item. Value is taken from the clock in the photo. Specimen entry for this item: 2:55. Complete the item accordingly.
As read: 1:37
